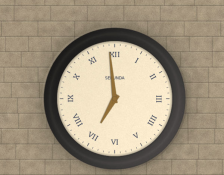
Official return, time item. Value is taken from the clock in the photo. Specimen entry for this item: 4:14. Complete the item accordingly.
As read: 6:59
